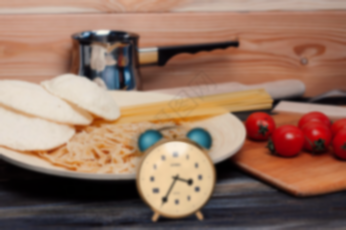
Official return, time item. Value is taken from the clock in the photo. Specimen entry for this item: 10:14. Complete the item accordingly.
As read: 3:35
